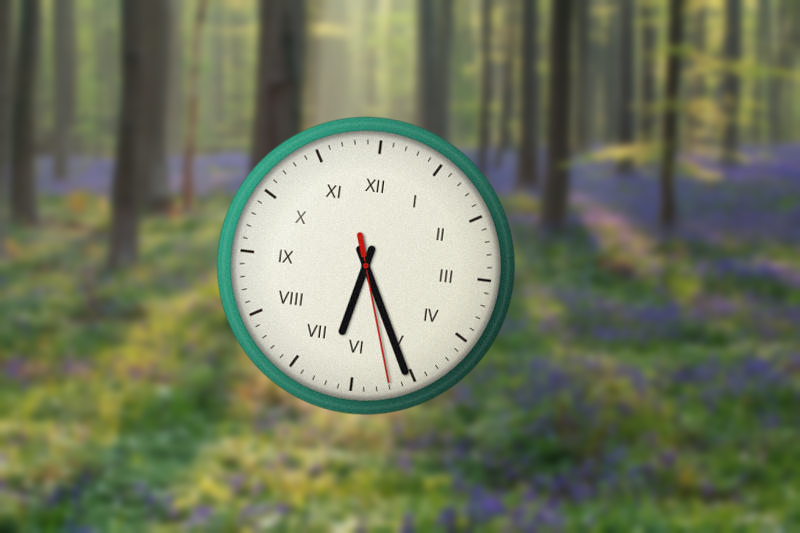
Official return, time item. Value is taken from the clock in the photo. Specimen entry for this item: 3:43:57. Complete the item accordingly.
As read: 6:25:27
